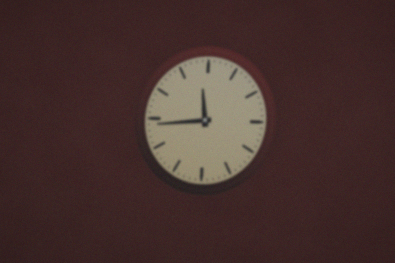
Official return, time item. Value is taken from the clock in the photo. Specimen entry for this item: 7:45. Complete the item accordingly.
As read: 11:44
